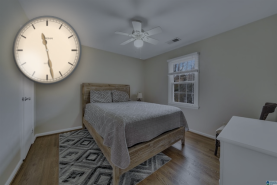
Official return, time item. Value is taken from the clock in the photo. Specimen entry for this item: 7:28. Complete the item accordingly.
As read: 11:28
